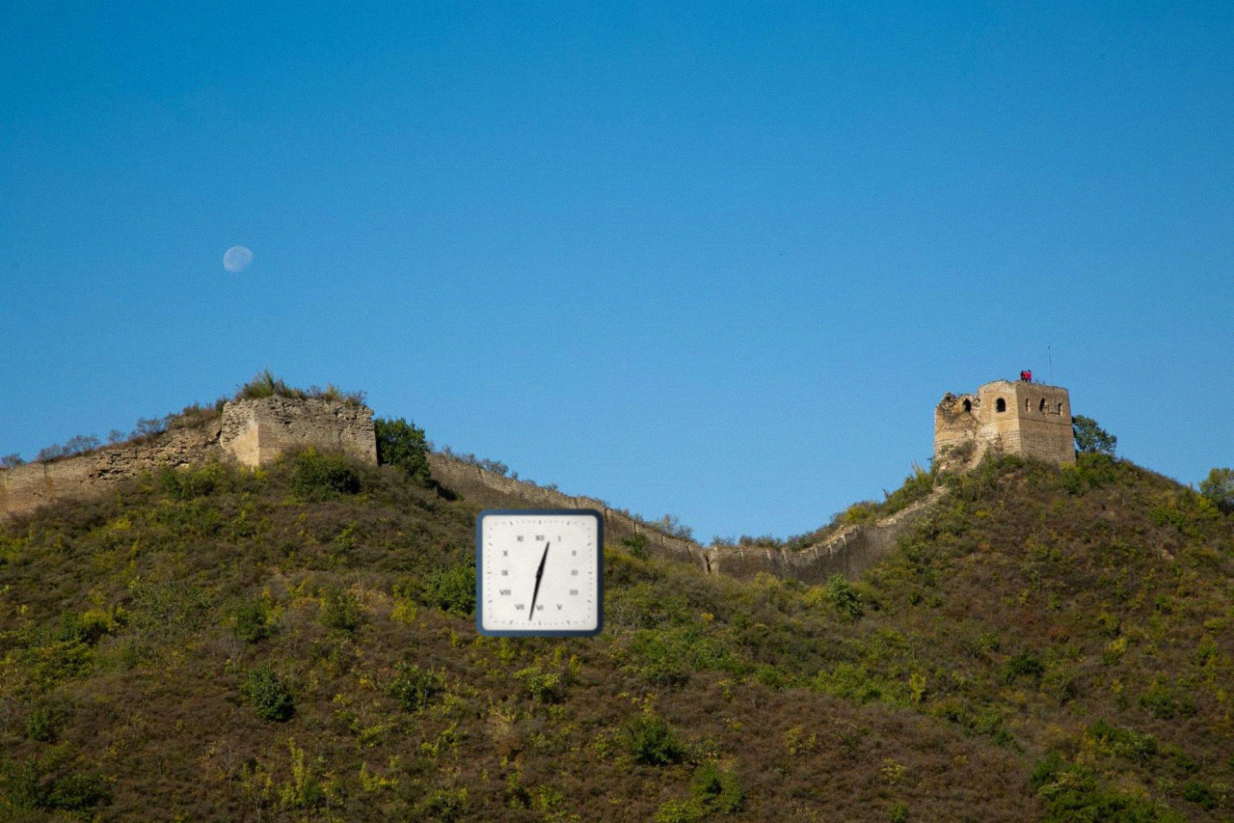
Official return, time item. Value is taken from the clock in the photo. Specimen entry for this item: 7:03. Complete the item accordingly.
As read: 12:32
